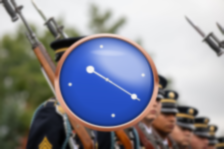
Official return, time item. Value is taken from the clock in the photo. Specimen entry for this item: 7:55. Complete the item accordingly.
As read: 10:22
